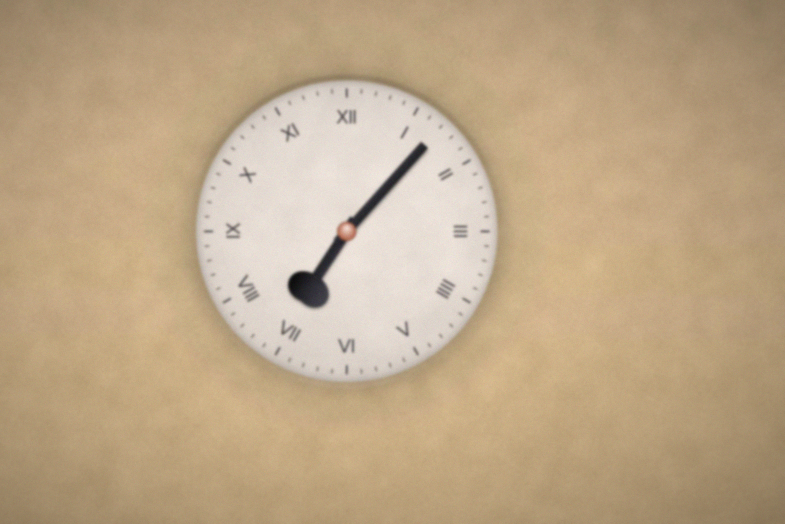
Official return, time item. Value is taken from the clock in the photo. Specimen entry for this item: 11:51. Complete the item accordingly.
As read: 7:07
